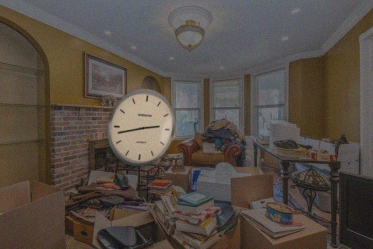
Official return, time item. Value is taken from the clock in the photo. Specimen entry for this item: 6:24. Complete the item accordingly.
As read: 2:43
